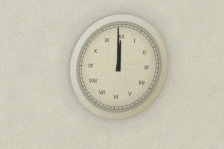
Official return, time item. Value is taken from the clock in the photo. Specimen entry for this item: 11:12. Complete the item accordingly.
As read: 11:59
